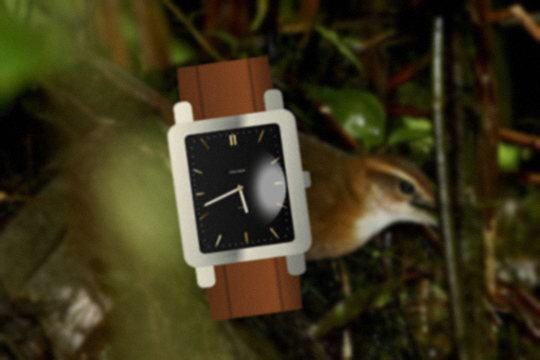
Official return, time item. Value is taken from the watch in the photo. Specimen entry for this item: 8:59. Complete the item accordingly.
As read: 5:42
